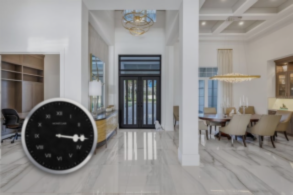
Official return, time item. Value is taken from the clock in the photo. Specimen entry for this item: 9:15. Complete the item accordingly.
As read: 3:16
